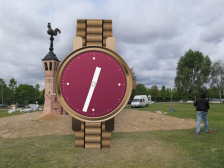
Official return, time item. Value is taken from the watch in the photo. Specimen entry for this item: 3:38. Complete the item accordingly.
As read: 12:33
